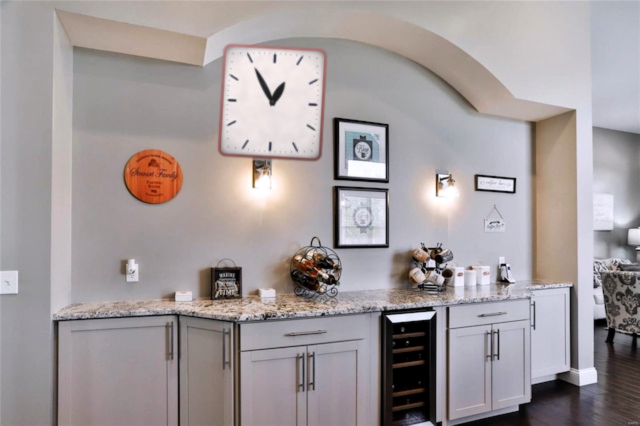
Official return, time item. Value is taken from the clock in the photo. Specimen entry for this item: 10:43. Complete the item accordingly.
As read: 12:55
